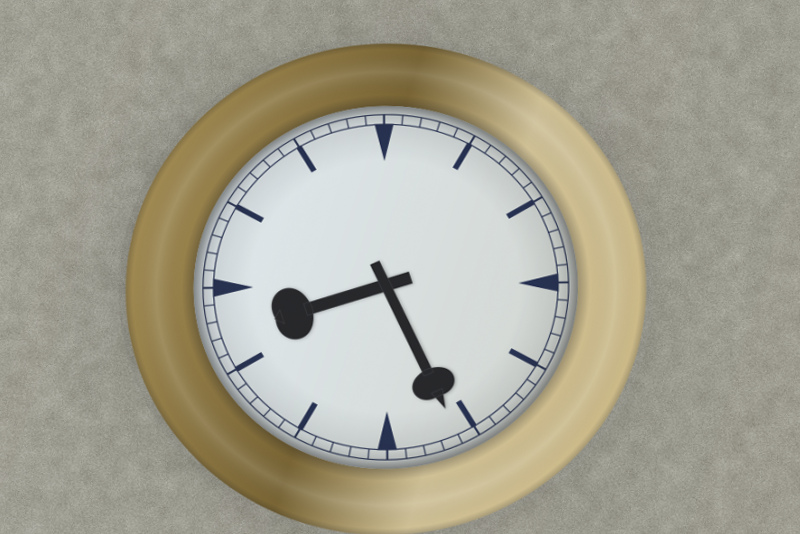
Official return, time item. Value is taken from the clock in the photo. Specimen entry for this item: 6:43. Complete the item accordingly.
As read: 8:26
